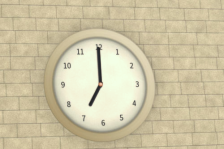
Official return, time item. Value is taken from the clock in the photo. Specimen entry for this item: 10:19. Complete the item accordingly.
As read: 7:00
